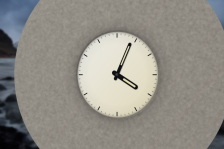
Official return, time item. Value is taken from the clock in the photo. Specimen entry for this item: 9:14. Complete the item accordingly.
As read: 4:04
